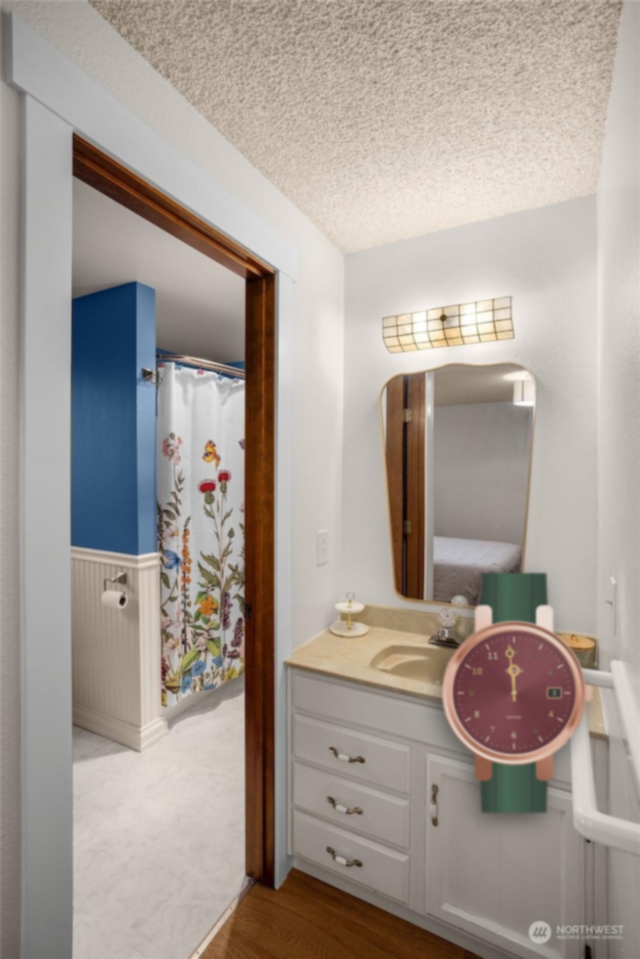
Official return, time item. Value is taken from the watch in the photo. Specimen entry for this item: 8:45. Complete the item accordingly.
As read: 11:59
